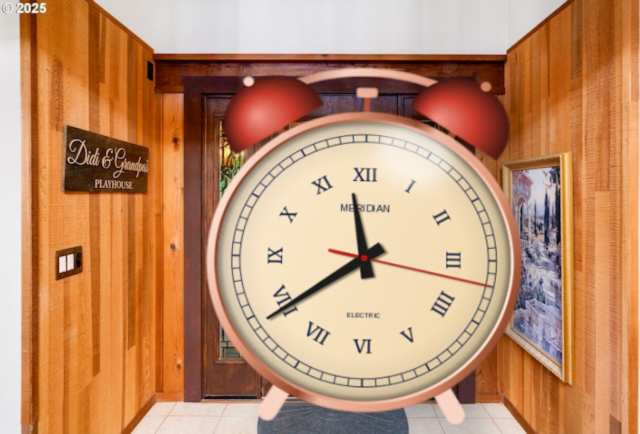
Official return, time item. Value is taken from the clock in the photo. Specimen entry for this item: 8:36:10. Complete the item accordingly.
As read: 11:39:17
